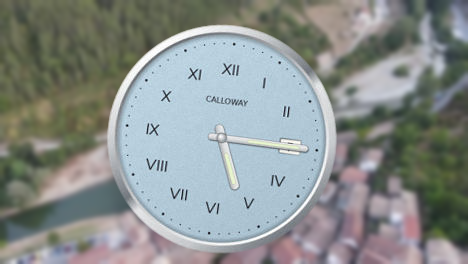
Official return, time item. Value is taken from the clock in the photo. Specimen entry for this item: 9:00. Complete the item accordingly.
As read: 5:15
